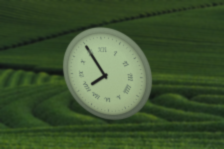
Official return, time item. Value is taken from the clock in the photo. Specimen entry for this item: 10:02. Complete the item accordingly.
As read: 7:55
